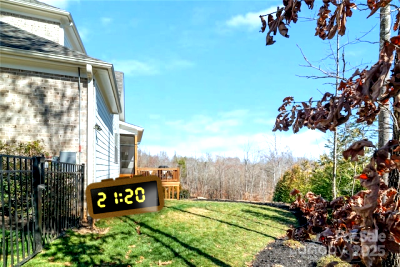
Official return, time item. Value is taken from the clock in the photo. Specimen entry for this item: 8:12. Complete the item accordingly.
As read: 21:20
